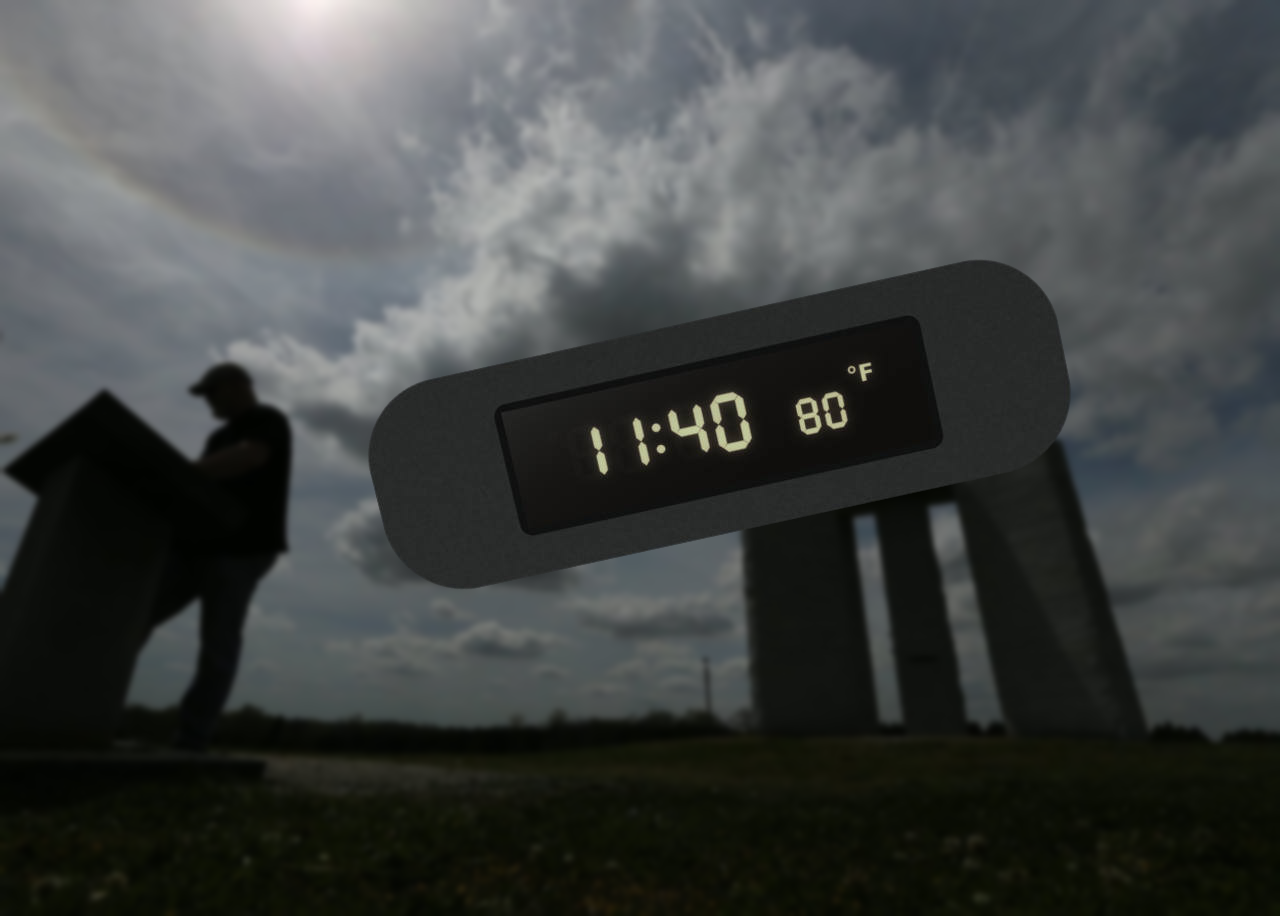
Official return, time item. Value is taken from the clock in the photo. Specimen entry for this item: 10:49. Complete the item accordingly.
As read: 11:40
